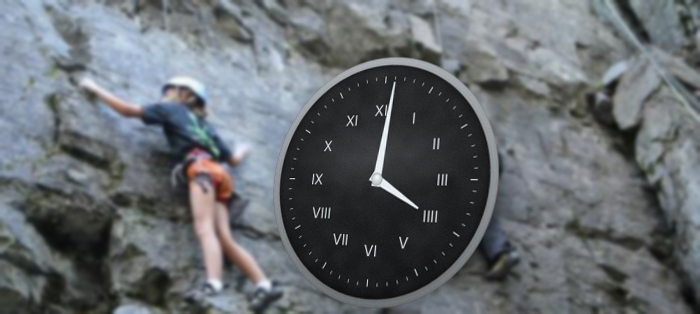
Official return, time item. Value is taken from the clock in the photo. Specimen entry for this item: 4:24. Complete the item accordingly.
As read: 4:01
